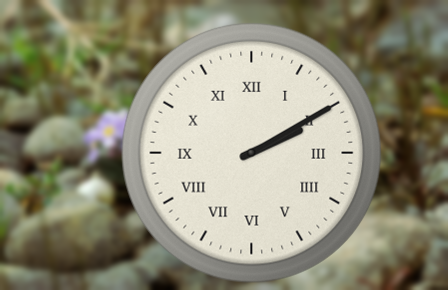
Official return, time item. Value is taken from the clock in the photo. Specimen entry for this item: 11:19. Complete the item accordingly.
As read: 2:10
